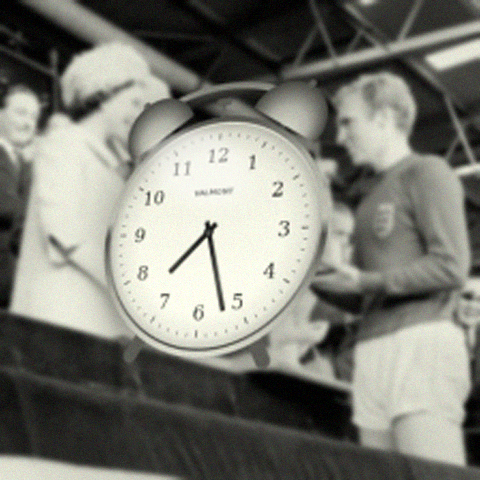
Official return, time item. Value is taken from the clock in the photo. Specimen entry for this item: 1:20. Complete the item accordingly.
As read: 7:27
